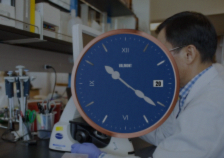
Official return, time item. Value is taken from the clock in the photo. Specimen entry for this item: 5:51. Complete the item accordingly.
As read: 10:21
